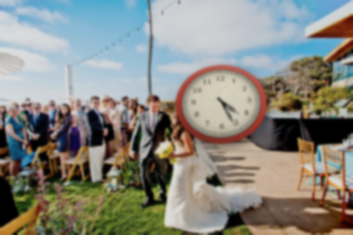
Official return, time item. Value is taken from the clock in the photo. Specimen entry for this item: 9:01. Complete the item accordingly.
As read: 4:26
